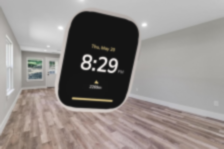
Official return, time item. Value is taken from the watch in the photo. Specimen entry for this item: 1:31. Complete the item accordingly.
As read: 8:29
